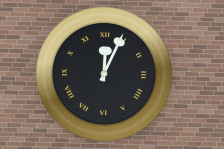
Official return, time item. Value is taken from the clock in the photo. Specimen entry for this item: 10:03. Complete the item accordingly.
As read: 12:04
